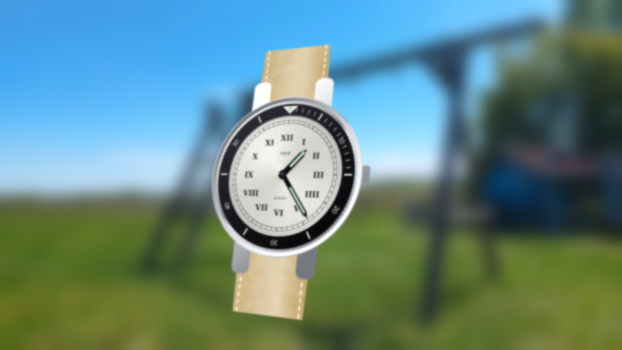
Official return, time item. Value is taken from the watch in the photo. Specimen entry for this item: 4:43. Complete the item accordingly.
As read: 1:24
